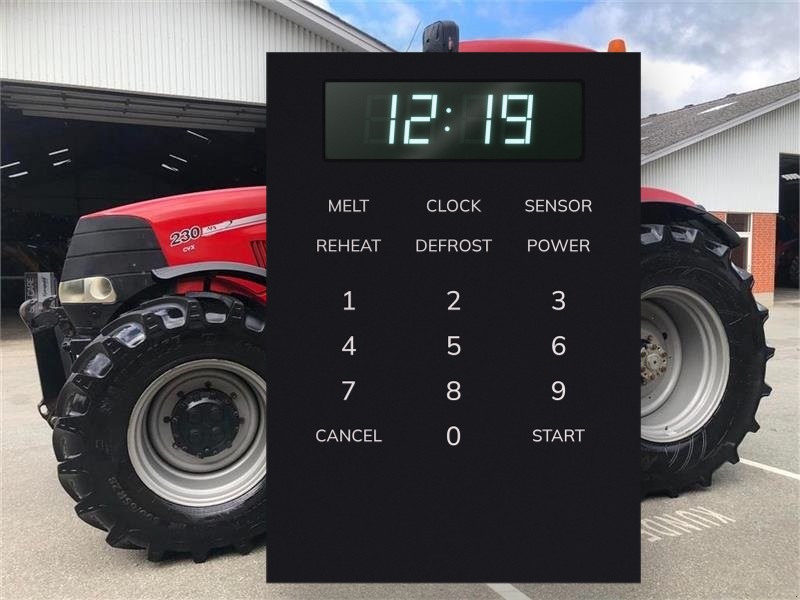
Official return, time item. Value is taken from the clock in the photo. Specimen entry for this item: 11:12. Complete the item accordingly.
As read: 12:19
